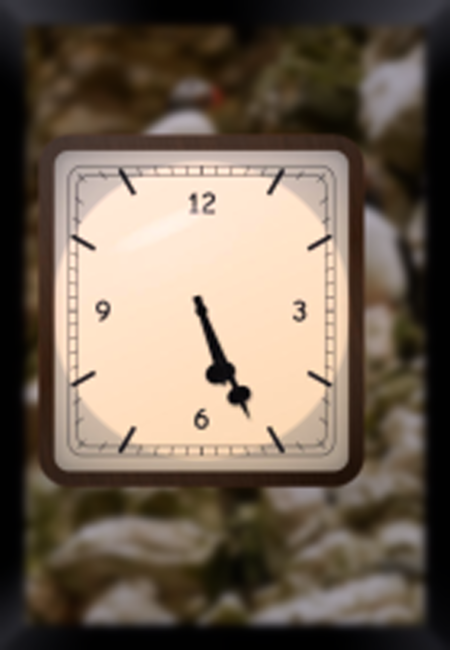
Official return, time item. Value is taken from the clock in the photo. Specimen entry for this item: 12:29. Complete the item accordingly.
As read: 5:26
